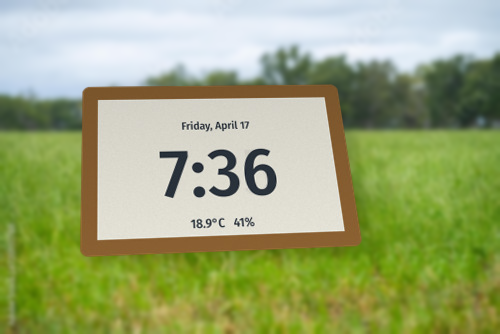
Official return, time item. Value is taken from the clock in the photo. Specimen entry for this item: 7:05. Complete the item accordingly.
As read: 7:36
